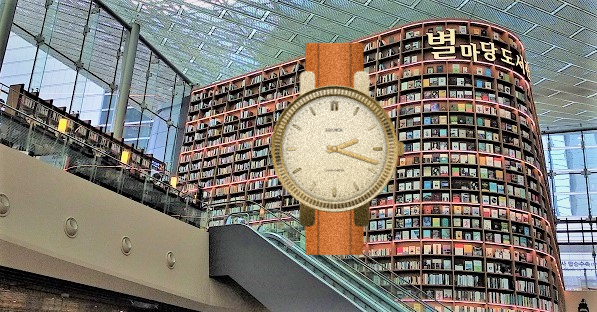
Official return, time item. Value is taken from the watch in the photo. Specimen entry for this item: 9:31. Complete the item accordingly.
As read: 2:18
